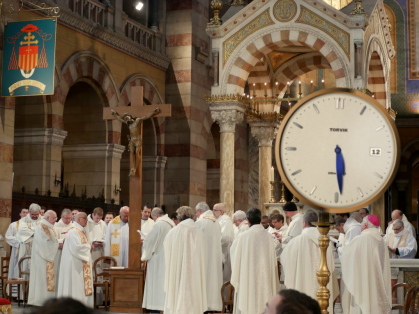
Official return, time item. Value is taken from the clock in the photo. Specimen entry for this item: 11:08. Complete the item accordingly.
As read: 5:29
